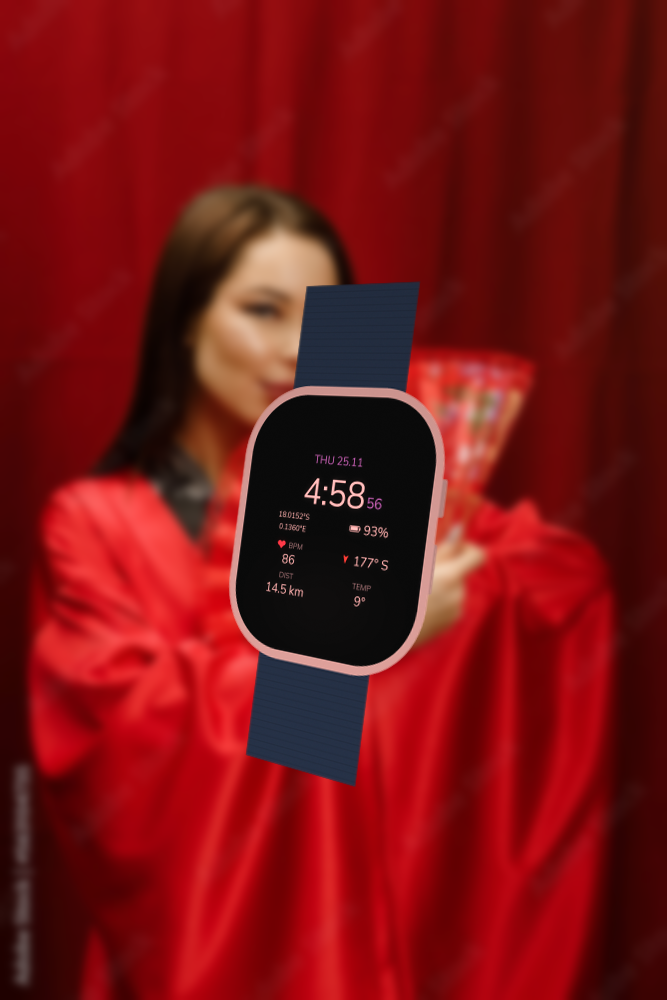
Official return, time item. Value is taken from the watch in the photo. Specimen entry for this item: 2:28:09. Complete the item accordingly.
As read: 4:58:56
